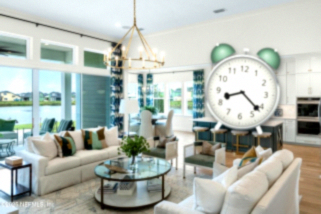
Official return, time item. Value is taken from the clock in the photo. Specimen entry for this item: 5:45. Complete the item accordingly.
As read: 8:22
